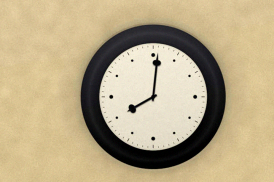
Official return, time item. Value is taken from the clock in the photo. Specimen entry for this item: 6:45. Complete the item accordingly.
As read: 8:01
